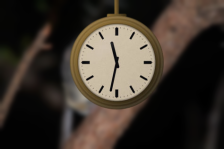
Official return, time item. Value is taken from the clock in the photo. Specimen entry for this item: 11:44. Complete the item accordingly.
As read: 11:32
